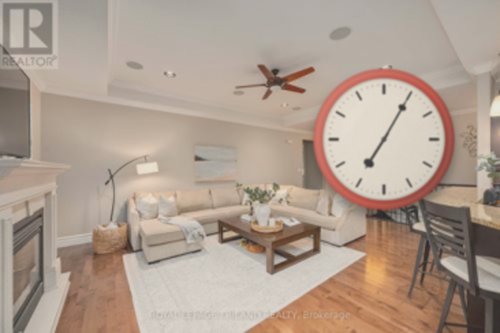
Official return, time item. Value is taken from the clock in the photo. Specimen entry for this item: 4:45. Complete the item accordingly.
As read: 7:05
